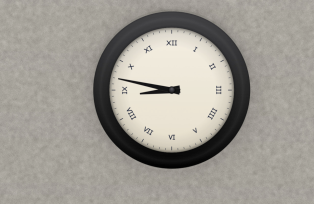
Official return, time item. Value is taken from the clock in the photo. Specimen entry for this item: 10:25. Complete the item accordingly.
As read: 8:47
